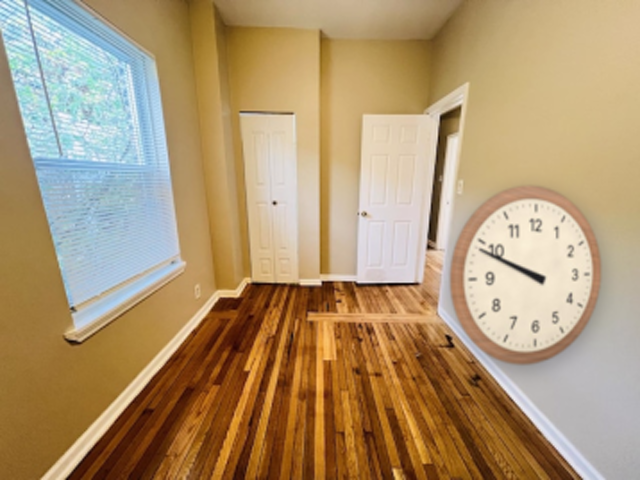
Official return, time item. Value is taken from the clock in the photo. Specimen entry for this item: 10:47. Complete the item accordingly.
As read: 9:49
